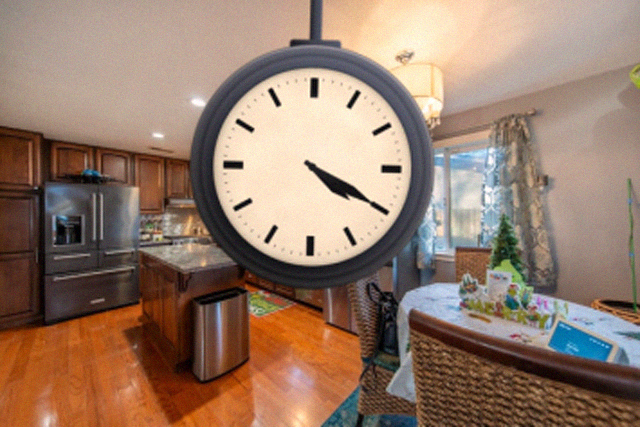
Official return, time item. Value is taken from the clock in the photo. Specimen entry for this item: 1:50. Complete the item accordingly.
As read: 4:20
